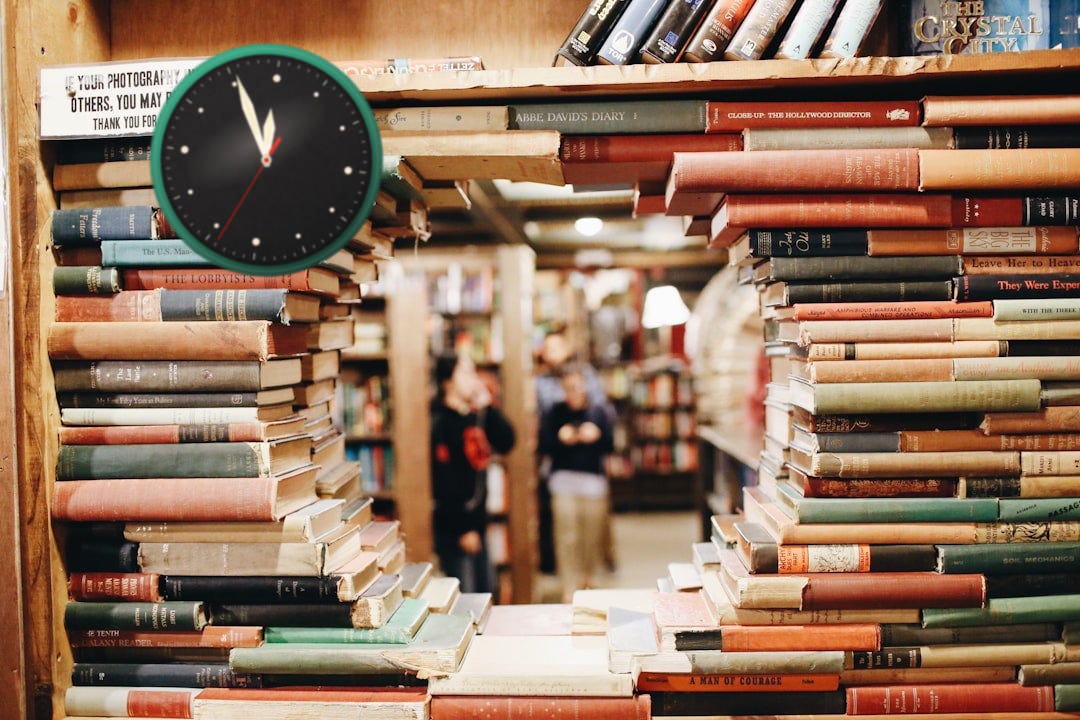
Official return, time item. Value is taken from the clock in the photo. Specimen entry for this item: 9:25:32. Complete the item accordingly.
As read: 11:55:34
